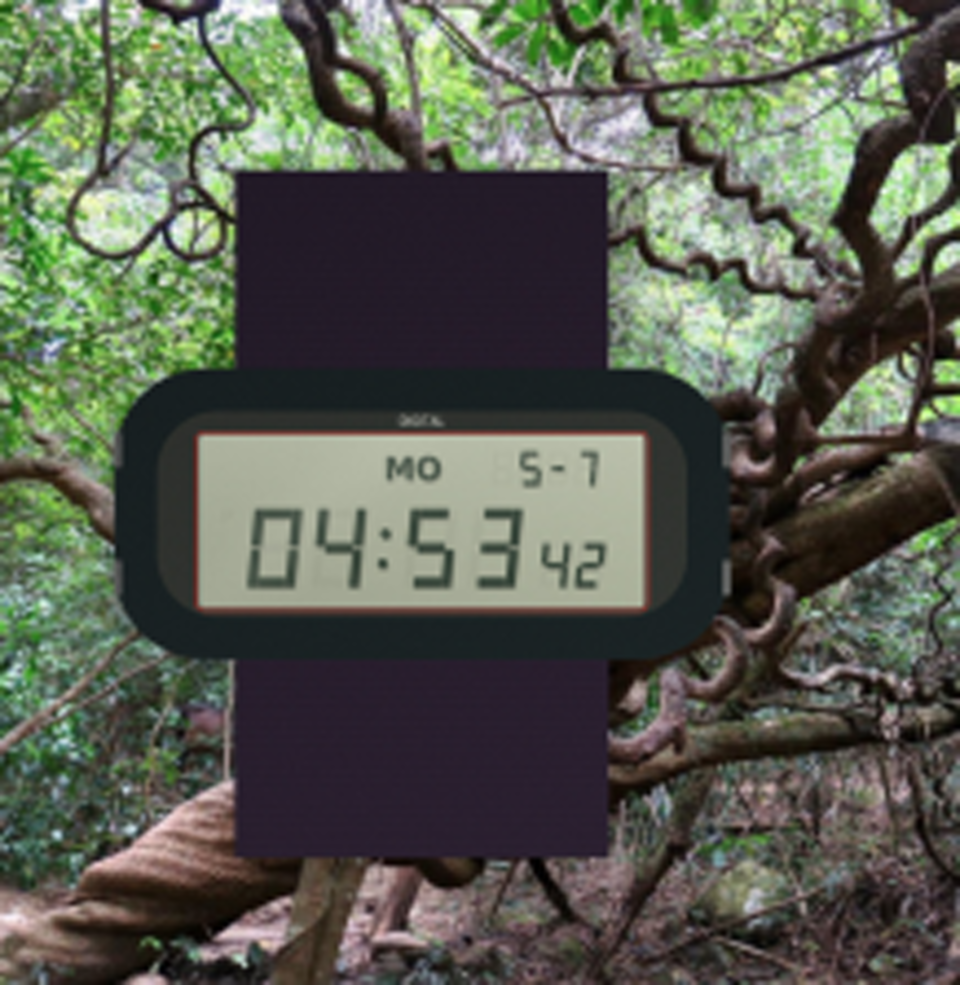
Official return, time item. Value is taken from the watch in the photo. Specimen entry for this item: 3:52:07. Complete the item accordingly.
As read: 4:53:42
